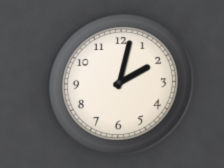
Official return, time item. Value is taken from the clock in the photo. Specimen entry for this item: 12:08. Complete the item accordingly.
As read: 2:02
